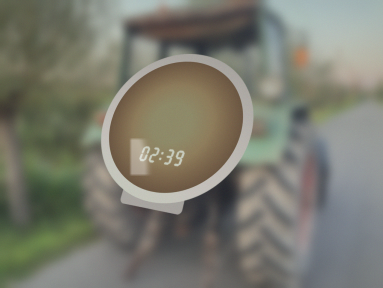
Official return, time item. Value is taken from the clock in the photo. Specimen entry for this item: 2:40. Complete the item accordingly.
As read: 2:39
